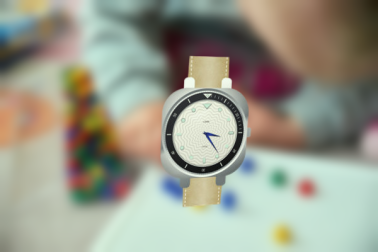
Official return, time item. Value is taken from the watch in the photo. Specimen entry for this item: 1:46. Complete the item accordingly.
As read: 3:24
